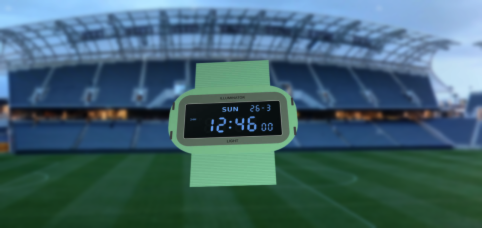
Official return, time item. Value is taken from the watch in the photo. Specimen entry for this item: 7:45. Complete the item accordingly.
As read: 12:46
